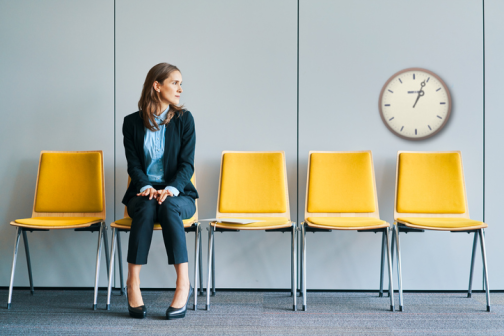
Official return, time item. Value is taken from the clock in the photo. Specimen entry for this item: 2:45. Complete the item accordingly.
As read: 1:04
